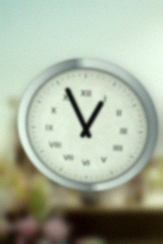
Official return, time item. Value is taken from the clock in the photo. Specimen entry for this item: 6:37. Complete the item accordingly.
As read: 12:56
